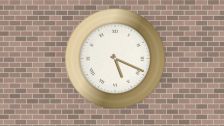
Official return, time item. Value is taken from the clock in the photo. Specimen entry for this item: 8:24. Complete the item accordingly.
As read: 5:19
